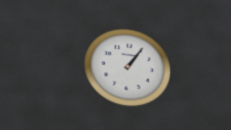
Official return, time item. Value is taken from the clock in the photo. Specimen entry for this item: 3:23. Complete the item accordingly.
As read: 1:05
